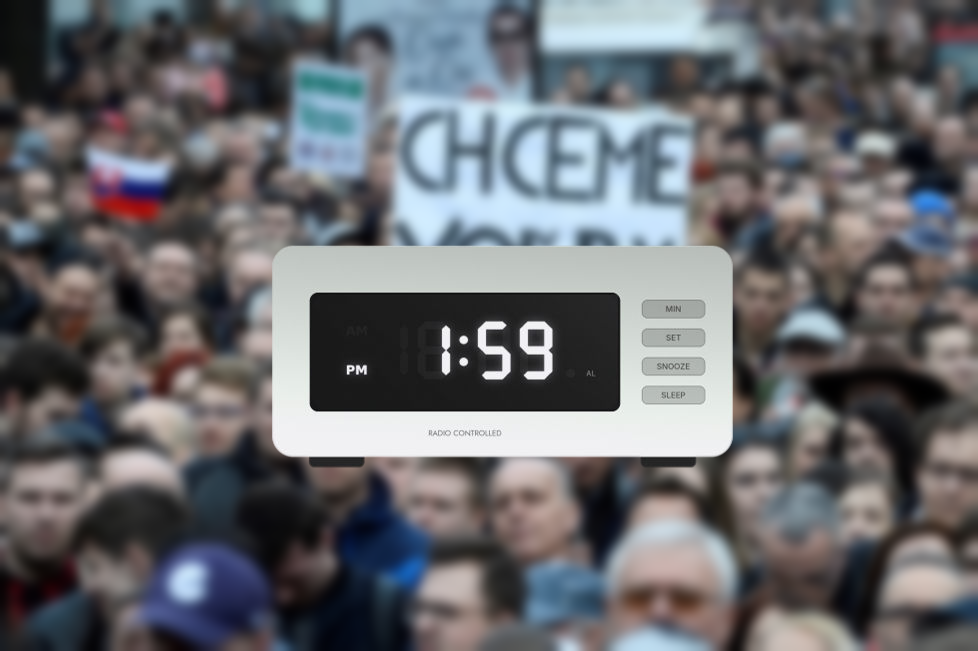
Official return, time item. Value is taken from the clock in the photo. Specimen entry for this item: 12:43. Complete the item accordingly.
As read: 1:59
